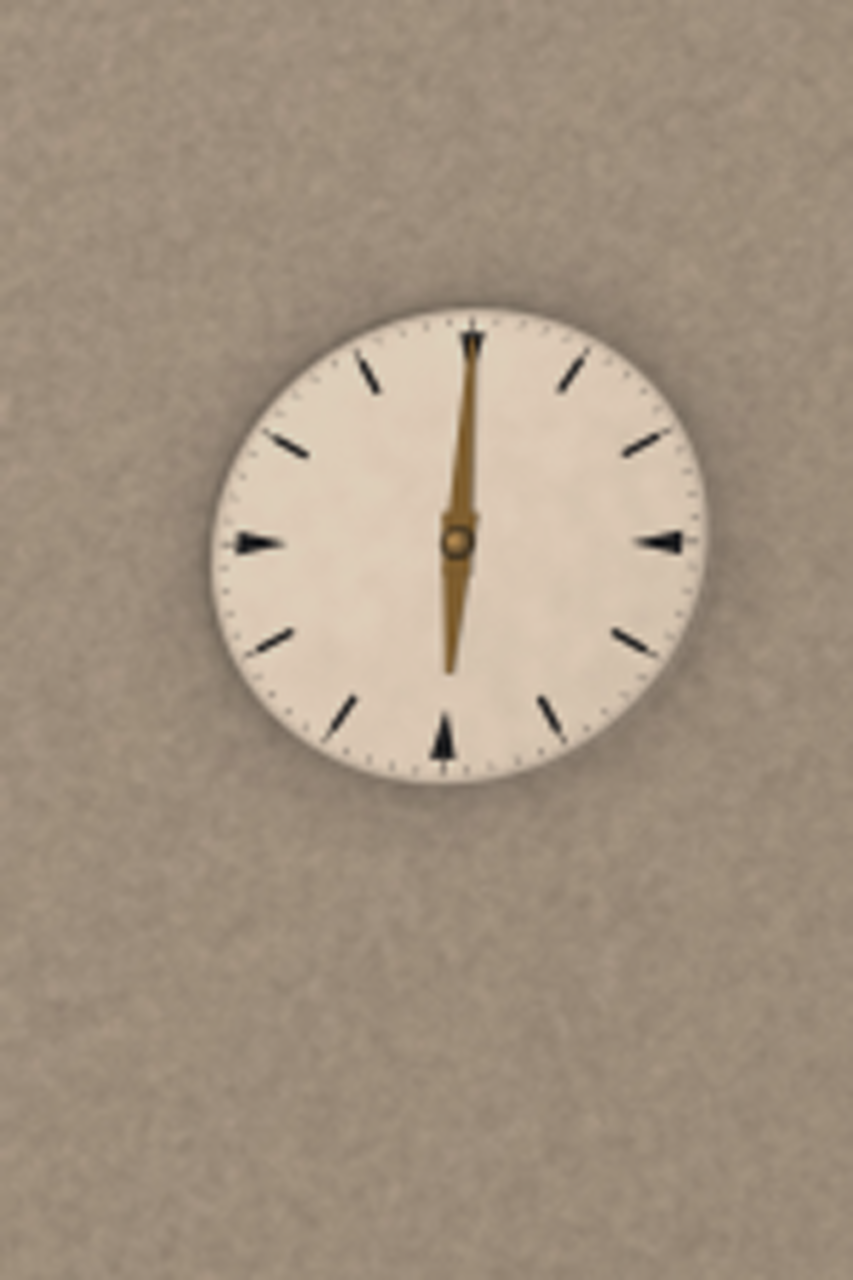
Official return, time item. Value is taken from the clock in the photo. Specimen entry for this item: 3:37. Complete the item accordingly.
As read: 6:00
